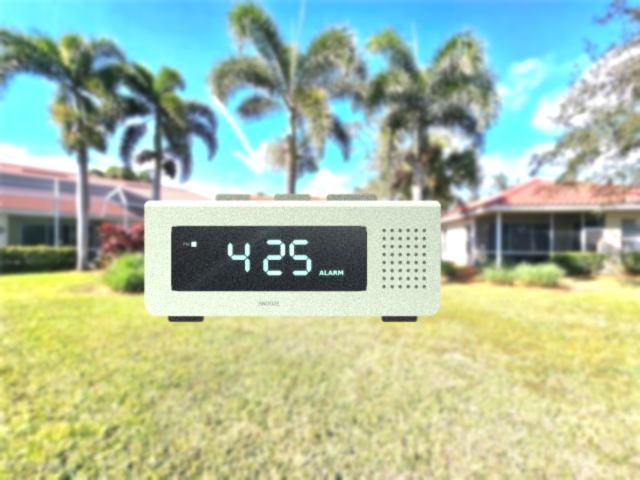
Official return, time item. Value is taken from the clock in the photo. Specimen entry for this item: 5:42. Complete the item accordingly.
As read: 4:25
